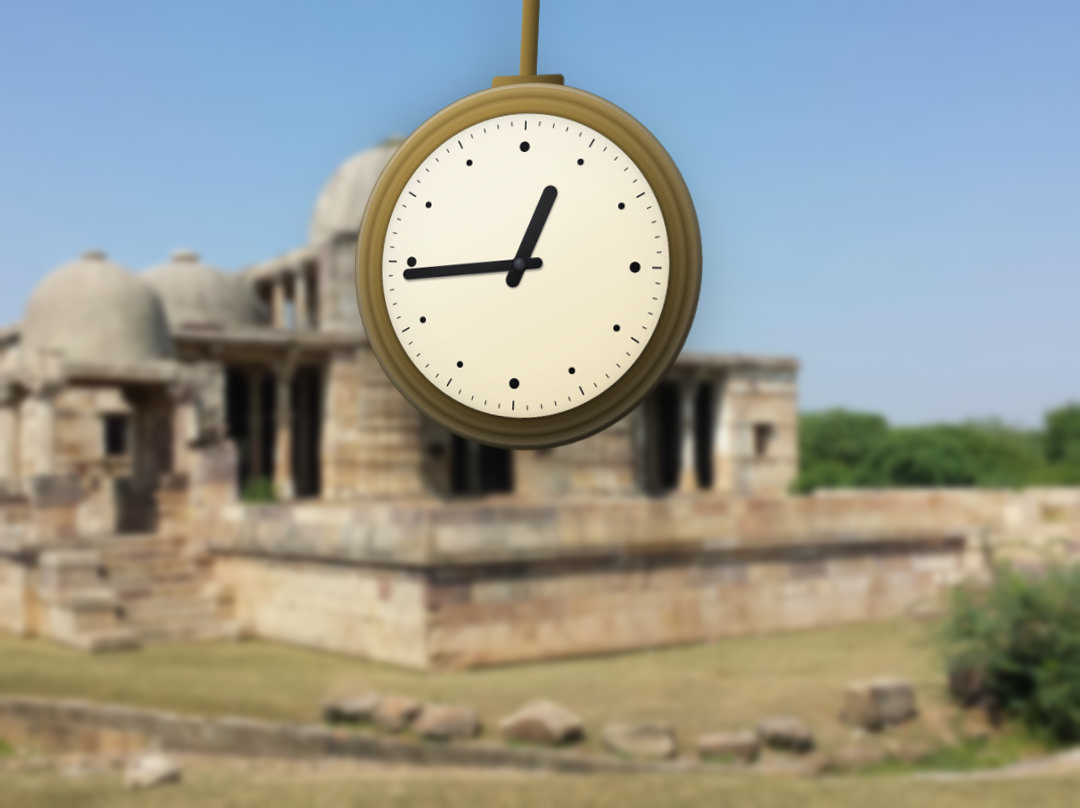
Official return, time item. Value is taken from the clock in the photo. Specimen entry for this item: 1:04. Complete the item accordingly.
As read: 12:44
